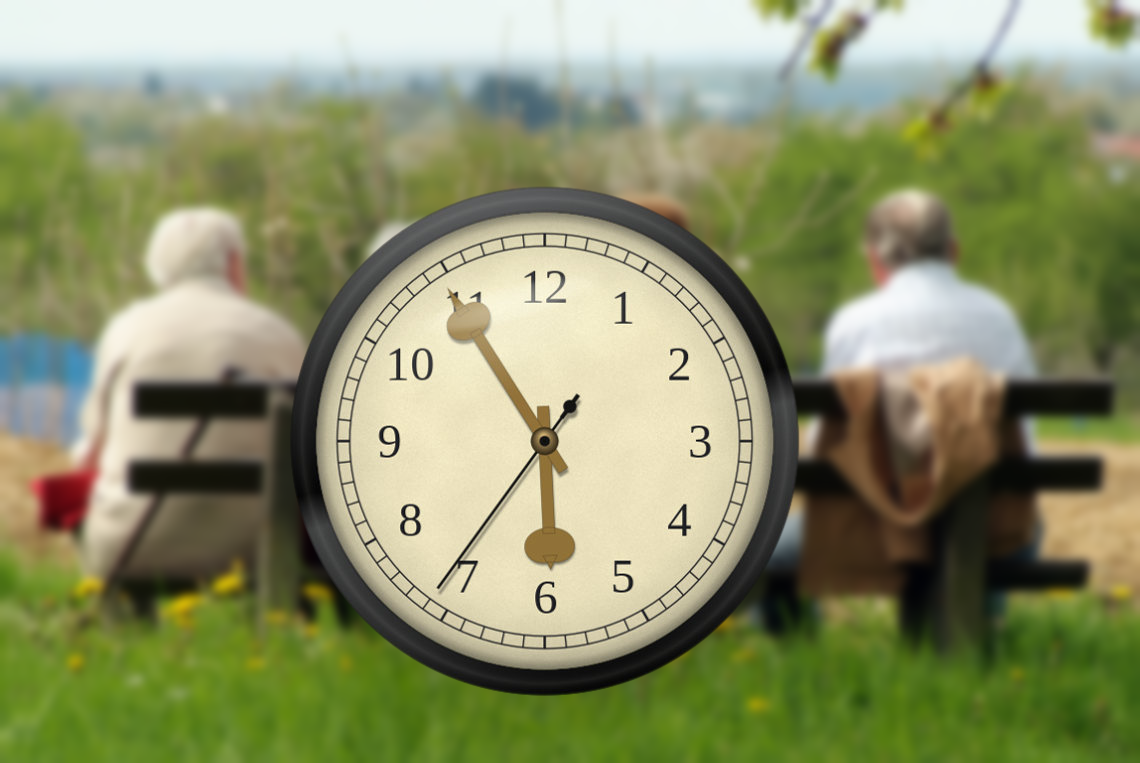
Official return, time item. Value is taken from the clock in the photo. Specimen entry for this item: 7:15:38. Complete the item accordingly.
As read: 5:54:36
